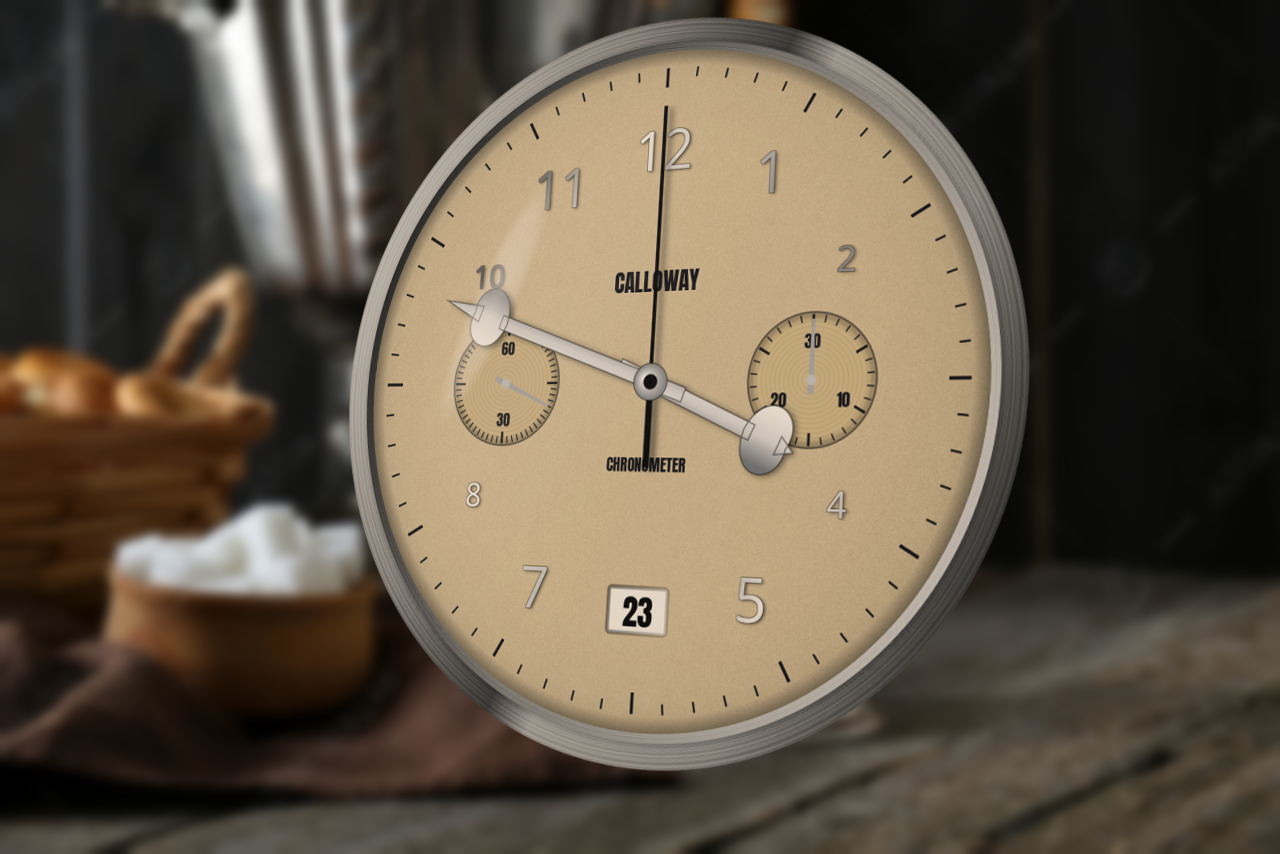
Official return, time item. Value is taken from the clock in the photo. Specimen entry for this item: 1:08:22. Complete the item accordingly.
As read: 3:48:19
